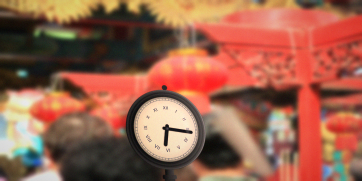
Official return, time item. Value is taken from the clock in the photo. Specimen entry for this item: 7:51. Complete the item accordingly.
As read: 6:16
